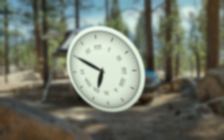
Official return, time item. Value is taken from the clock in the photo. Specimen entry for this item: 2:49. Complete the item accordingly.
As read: 6:50
